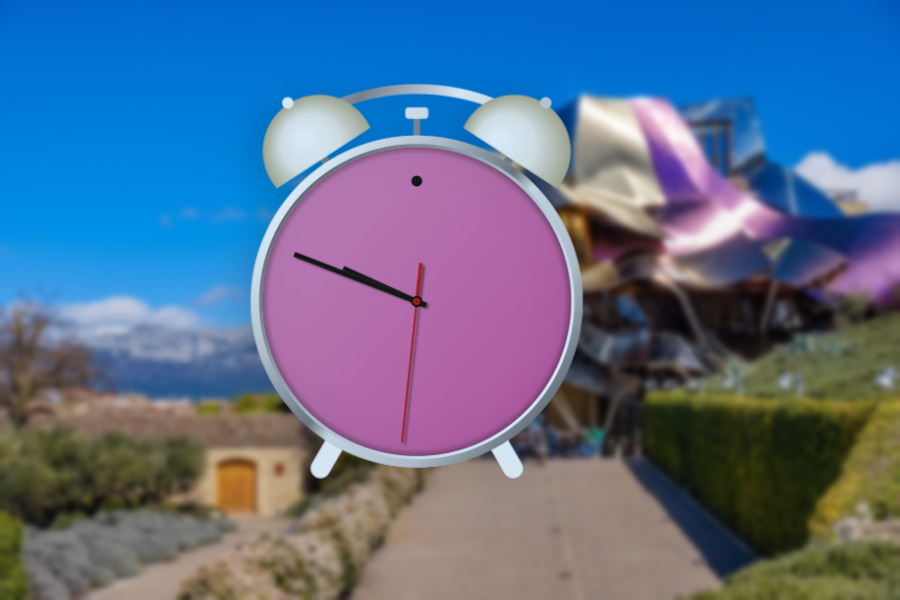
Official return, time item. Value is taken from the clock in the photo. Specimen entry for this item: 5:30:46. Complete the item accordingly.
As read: 9:48:31
